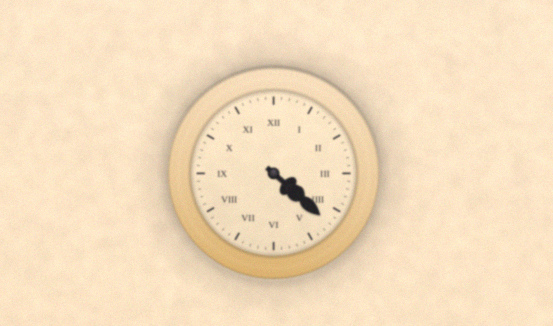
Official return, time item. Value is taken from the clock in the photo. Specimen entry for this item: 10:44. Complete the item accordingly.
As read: 4:22
